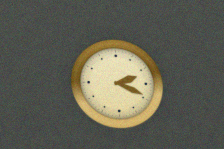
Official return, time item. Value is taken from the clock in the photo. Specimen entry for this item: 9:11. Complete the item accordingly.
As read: 2:19
